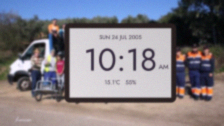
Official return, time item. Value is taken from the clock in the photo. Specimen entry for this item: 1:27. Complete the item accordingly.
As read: 10:18
